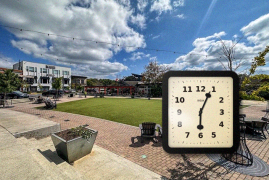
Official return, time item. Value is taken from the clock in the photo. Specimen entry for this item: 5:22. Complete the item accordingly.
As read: 6:04
